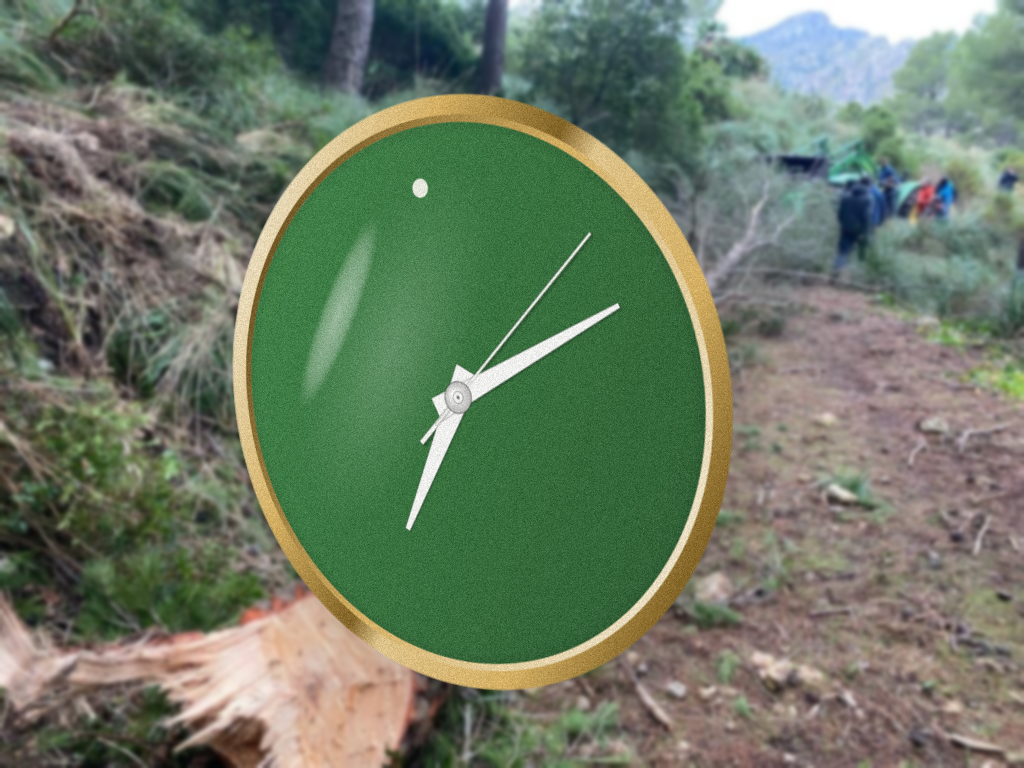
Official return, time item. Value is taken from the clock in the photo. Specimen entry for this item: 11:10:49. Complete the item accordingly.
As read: 7:12:09
